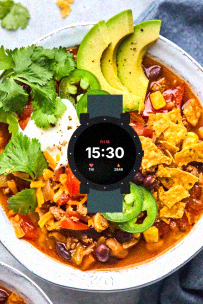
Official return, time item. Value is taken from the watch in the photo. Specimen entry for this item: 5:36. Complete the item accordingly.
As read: 15:30
